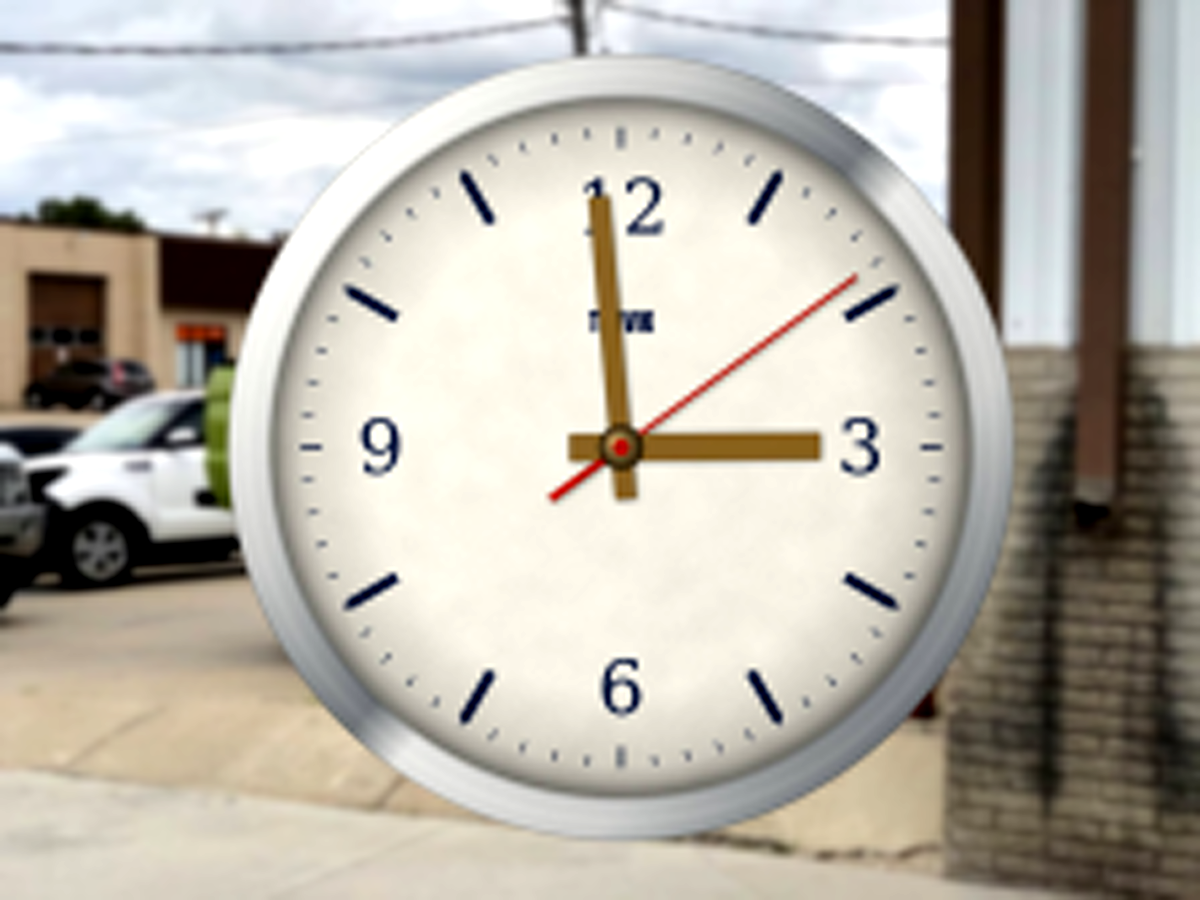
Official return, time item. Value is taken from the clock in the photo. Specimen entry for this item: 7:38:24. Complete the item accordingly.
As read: 2:59:09
